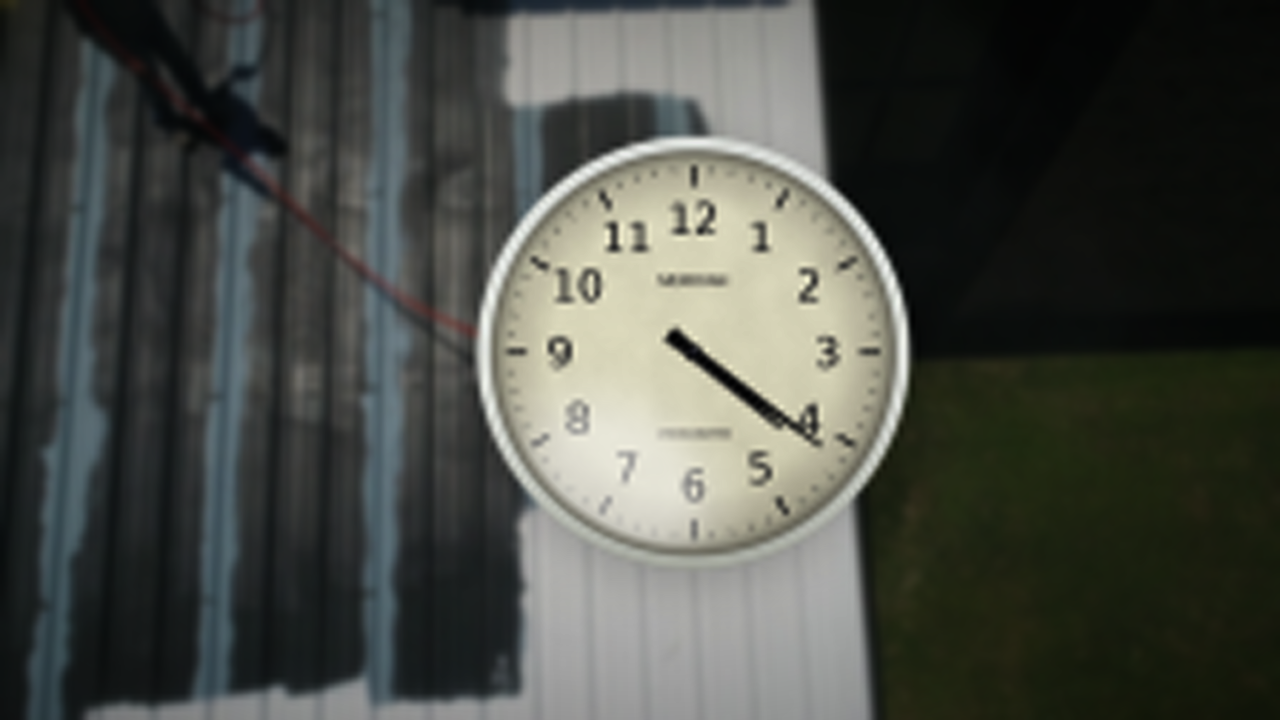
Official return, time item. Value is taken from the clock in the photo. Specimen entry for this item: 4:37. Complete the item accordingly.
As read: 4:21
